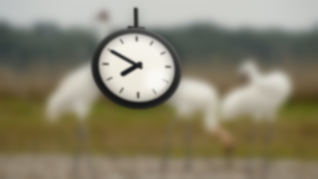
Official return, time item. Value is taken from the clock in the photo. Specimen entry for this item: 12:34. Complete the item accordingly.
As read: 7:50
